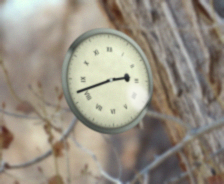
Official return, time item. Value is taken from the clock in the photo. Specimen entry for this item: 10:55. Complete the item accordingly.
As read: 2:42
